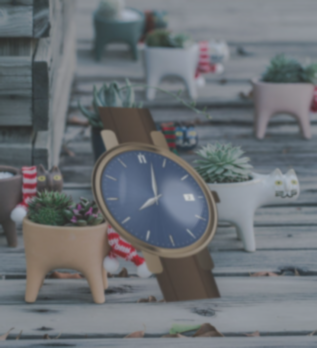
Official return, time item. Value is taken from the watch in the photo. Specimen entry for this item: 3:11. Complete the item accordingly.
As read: 8:02
